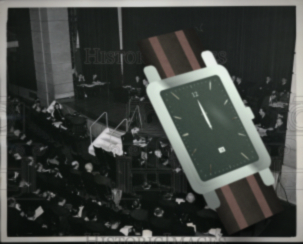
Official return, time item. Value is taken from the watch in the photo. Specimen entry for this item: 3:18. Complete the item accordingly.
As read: 12:00
